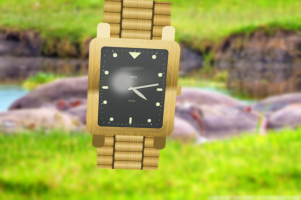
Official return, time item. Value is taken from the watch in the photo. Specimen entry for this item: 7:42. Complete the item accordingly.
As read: 4:13
